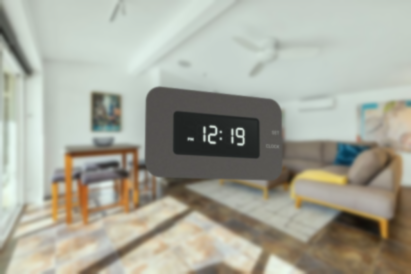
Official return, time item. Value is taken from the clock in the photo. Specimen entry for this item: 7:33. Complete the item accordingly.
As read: 12:19
